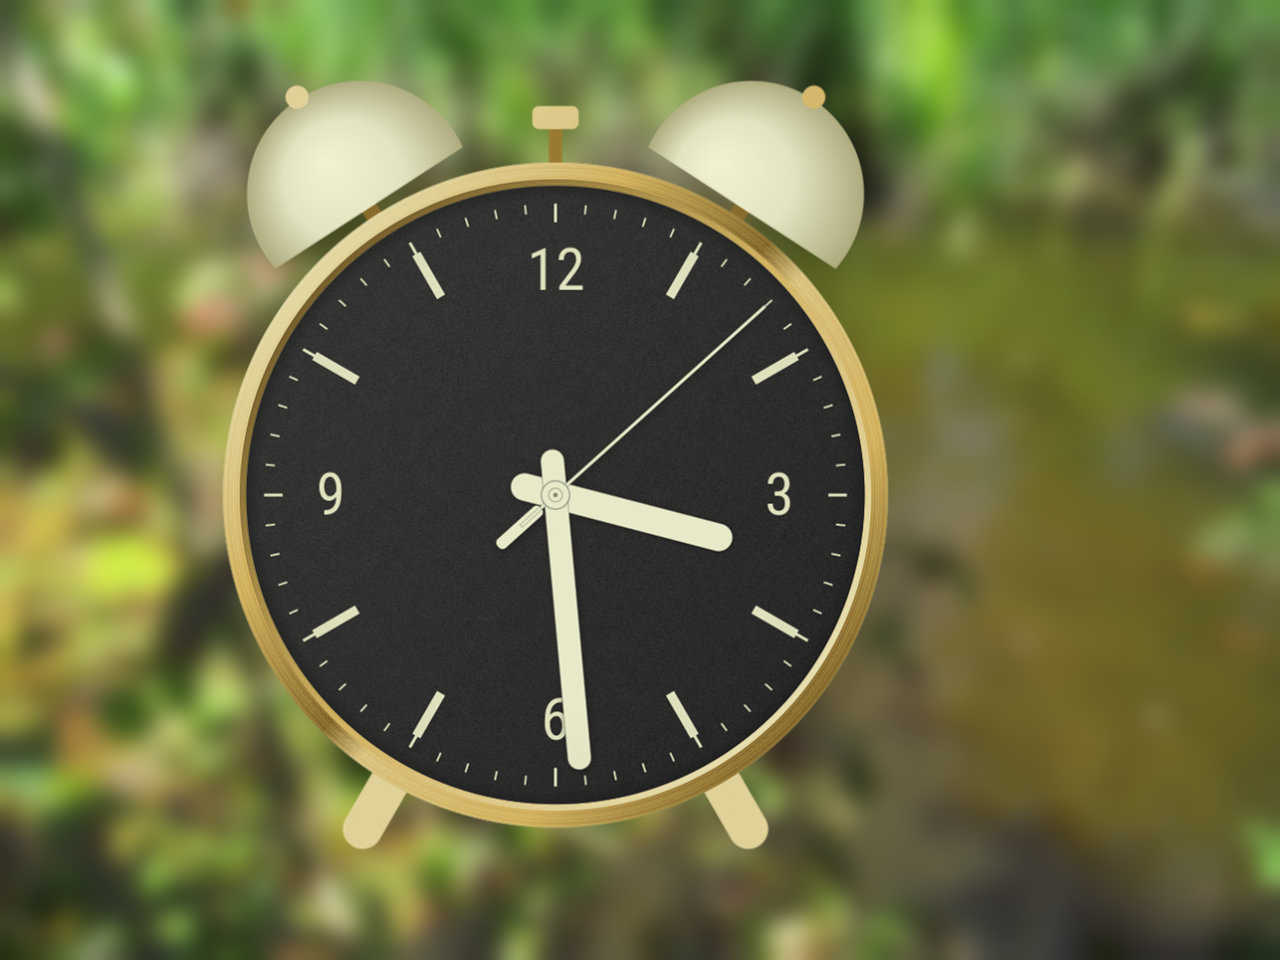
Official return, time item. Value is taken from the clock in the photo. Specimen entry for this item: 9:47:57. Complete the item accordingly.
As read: 3:29:08
